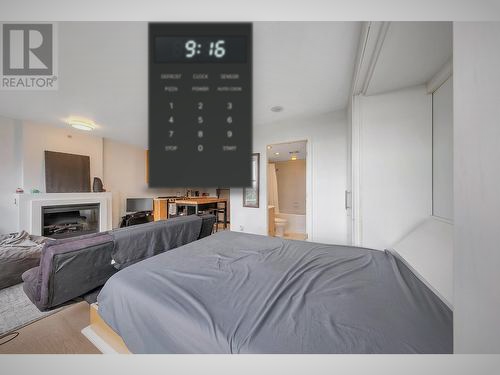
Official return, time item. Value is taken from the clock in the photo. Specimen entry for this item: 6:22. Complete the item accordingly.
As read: 9:16
